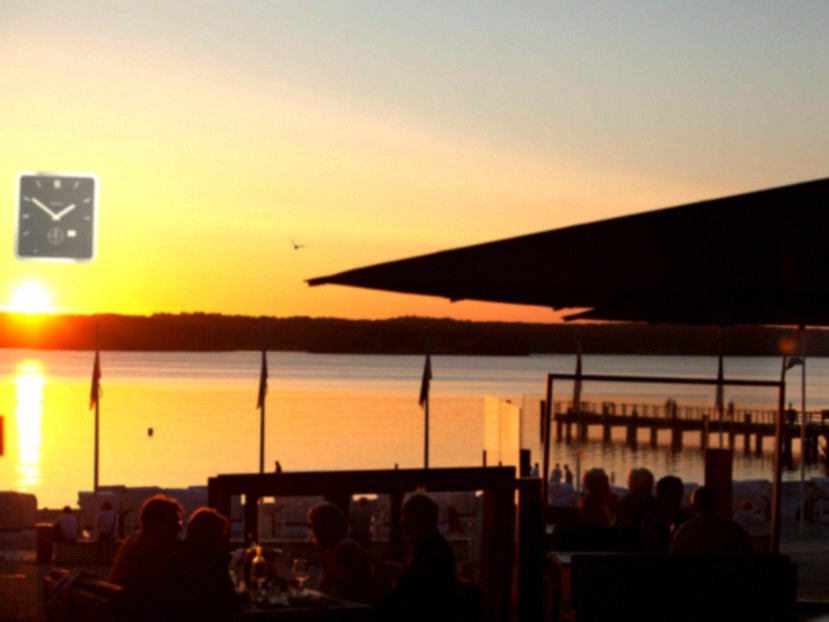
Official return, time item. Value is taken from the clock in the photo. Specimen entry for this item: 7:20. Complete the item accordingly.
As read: 1:51
